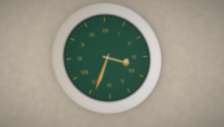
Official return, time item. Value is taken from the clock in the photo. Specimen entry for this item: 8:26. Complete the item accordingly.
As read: 3:34
